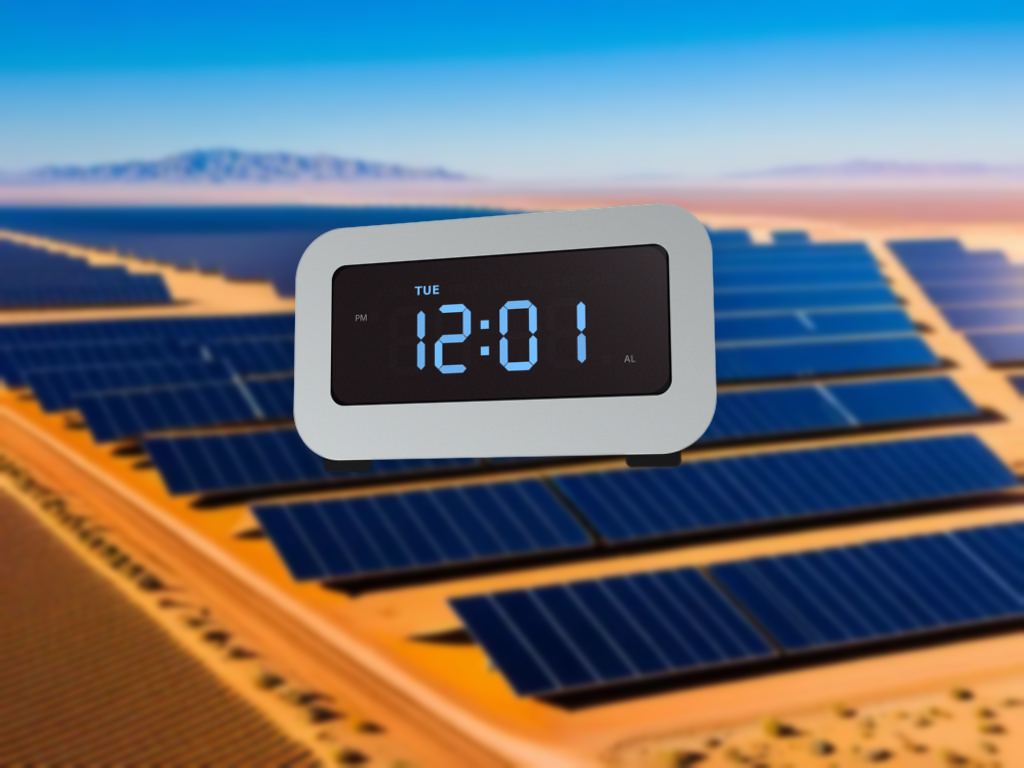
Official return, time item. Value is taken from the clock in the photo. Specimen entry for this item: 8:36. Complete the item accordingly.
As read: 12:01
